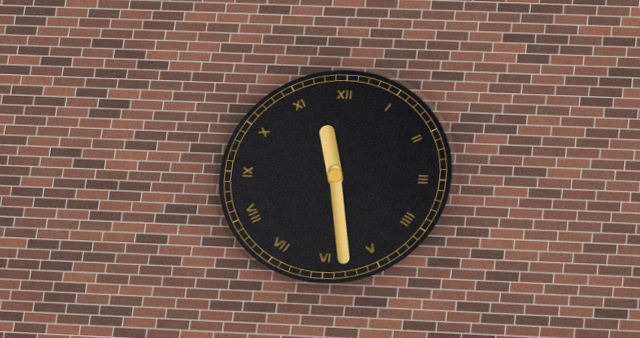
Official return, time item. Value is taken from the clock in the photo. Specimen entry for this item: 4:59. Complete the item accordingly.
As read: 11:28
